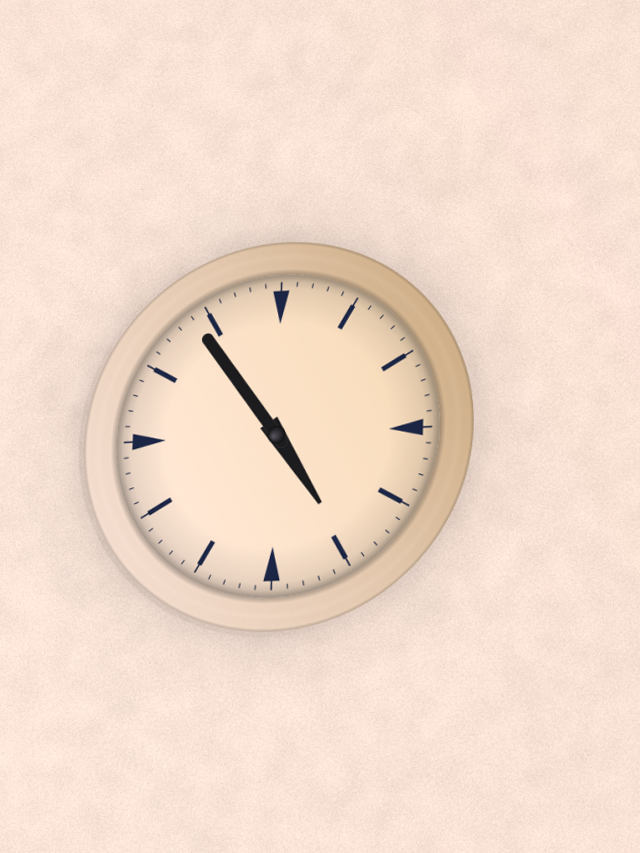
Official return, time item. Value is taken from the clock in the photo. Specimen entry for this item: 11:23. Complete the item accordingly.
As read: 4:54
